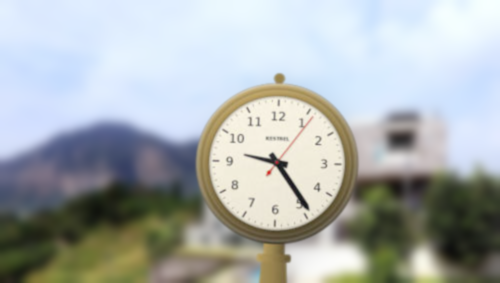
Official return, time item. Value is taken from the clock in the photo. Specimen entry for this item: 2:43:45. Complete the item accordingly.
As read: 9:24:06
